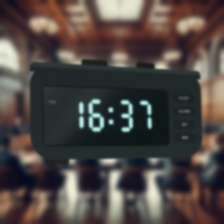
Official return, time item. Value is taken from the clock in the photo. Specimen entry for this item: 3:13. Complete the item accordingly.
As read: 16:37
